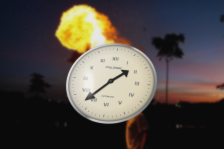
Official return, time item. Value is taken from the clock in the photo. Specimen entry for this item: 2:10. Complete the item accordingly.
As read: 1:37
